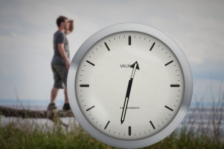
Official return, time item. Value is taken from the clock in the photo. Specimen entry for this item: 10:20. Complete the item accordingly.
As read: 12:32
